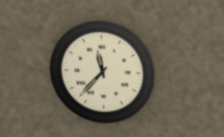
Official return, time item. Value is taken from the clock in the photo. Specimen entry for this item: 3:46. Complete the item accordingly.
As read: 11:37
